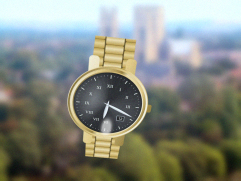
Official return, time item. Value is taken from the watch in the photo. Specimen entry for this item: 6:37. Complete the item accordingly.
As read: 6:19
